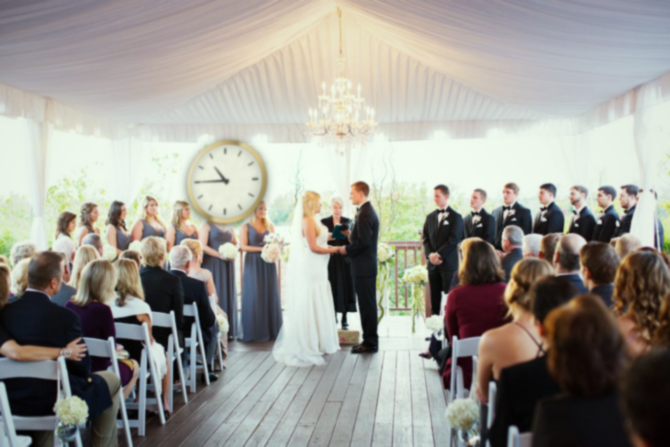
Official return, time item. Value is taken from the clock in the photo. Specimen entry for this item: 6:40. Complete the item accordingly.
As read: 10:45
